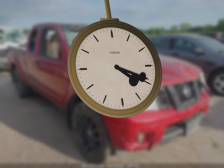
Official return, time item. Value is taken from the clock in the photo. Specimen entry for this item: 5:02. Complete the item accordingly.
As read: 4:19
